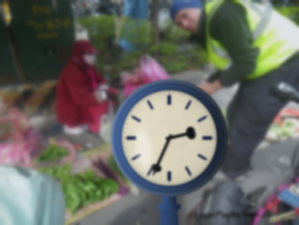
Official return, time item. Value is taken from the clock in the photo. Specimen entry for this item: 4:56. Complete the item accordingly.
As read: 2:34
